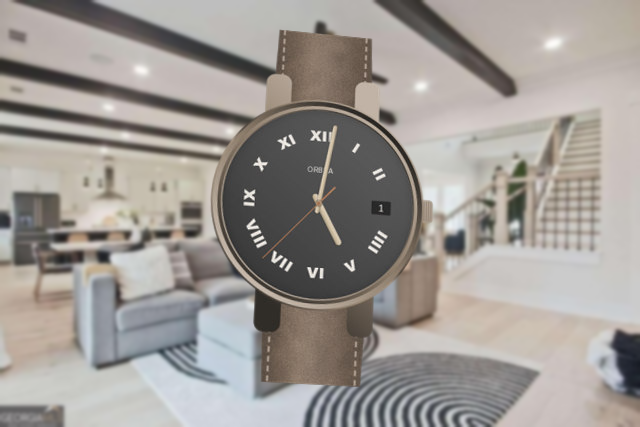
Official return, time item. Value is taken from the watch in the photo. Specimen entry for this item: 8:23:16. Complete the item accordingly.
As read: 5:01:37
